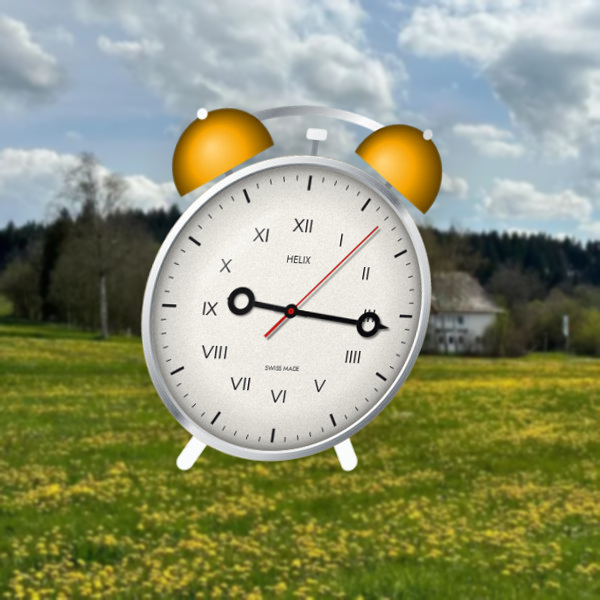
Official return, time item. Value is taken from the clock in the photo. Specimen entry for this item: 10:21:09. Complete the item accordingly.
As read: 9:16:07
